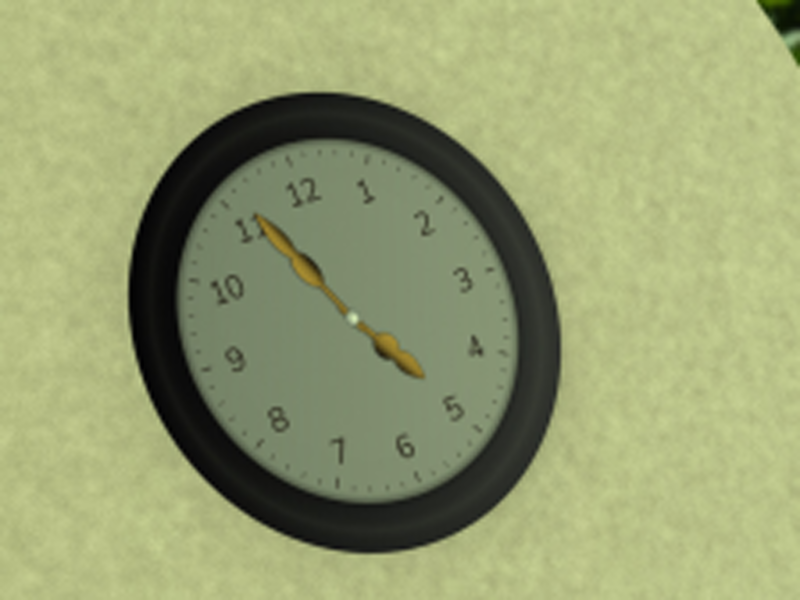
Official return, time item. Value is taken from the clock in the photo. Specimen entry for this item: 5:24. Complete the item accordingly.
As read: 4:56
